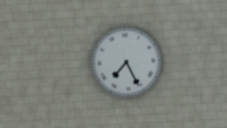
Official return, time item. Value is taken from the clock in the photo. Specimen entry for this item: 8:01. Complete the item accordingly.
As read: 7:26
